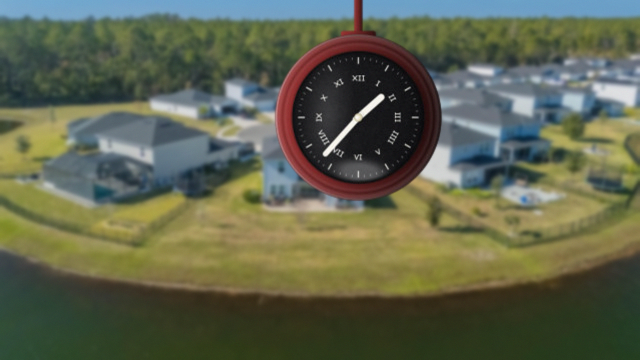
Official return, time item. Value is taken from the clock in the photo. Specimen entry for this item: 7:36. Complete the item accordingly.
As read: 1:37
